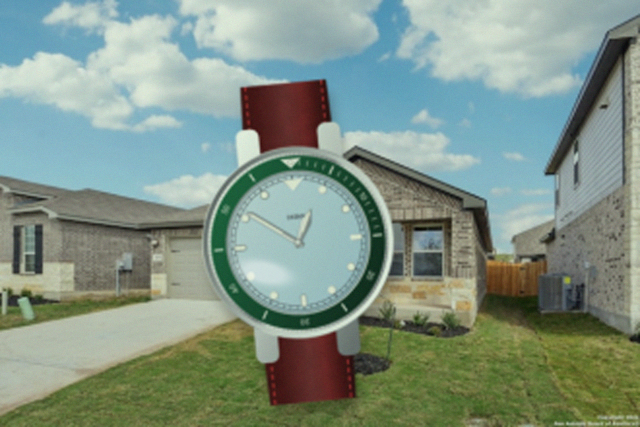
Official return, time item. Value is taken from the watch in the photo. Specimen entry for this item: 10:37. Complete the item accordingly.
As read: 12:51
